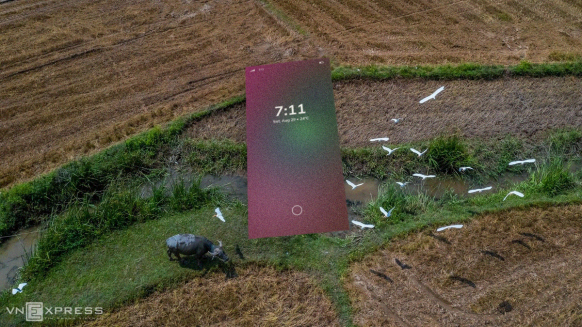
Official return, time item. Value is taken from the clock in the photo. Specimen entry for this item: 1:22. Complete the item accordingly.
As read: 7:11
